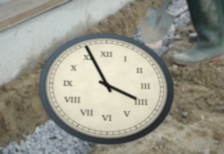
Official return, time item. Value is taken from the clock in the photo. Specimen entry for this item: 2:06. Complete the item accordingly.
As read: 3:56
